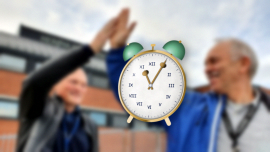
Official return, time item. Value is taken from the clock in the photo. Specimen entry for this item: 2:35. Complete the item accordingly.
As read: 11:05
